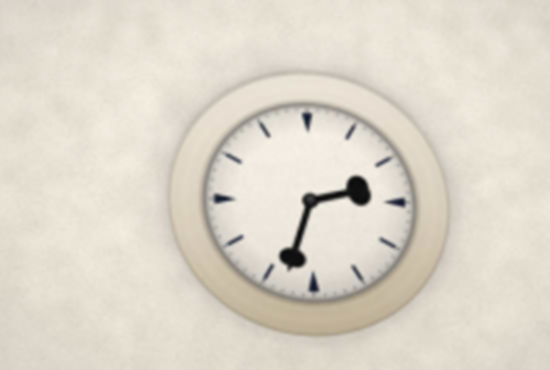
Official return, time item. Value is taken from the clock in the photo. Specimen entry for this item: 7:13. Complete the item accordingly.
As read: 2:33
